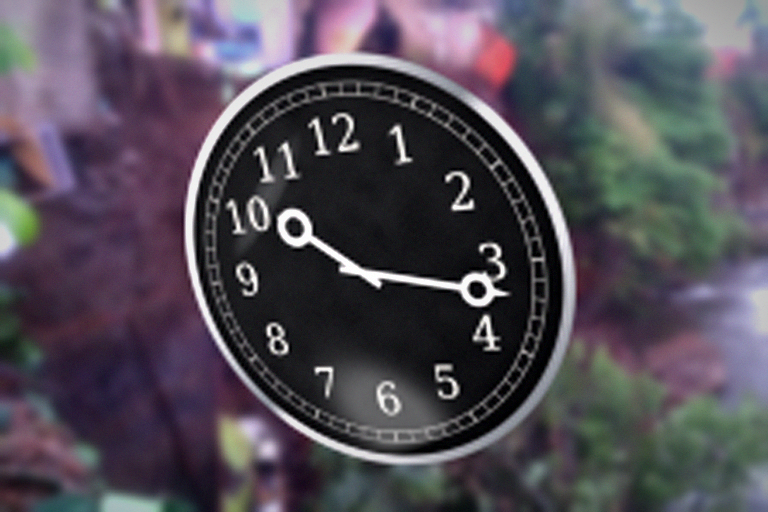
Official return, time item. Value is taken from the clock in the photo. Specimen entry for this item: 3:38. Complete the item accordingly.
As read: 10:17
